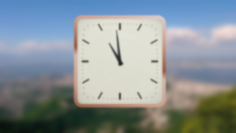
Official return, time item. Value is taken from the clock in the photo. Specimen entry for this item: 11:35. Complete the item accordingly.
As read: 10:59
